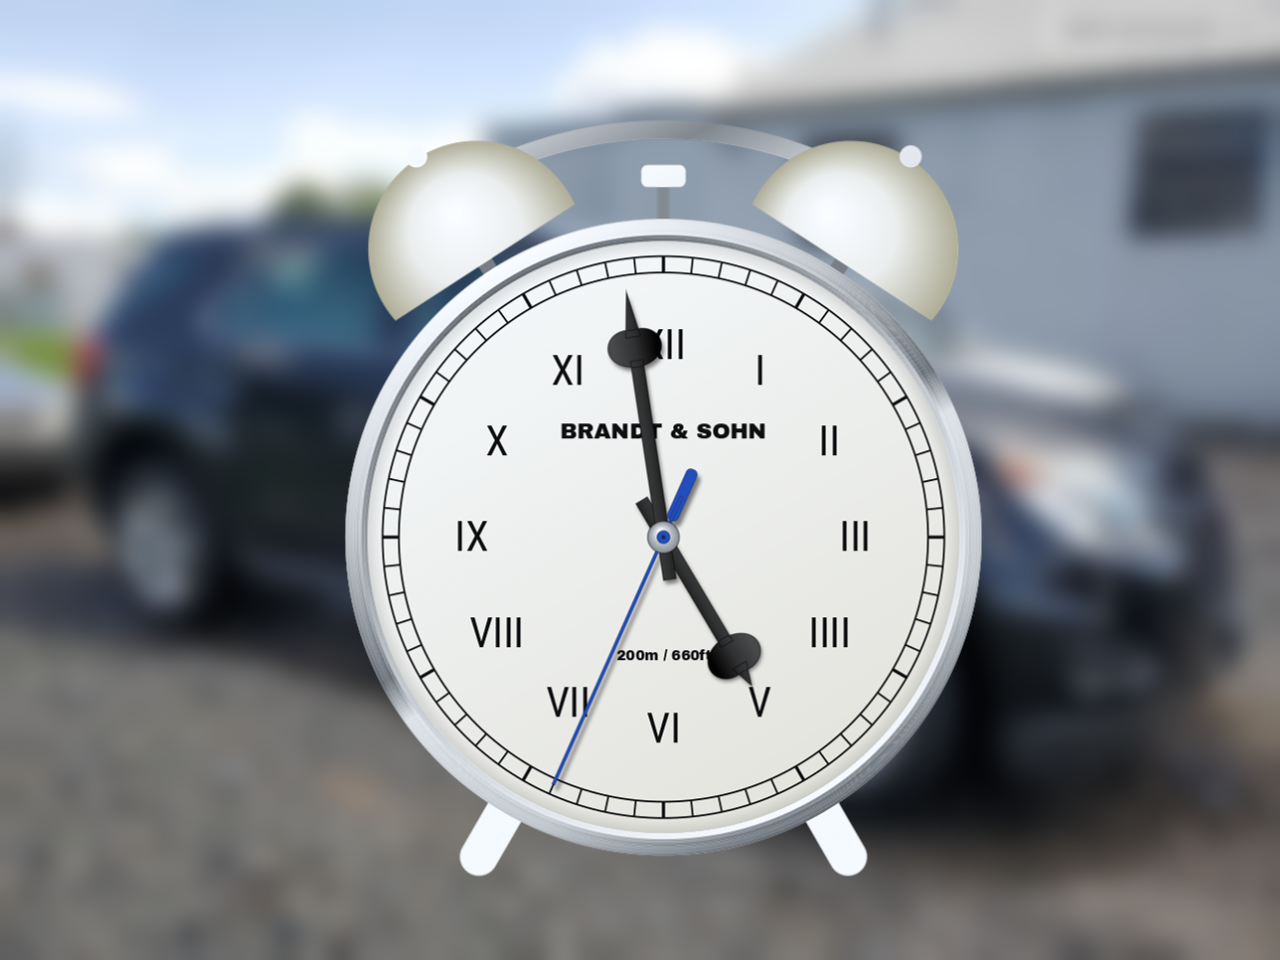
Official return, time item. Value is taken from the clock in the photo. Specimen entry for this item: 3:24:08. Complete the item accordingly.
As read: 4:58:34
